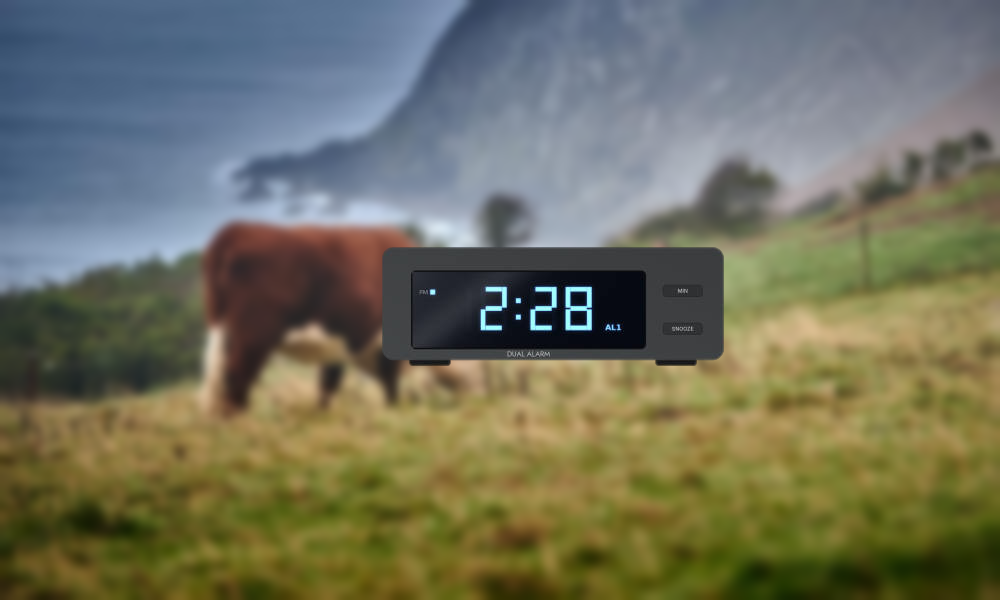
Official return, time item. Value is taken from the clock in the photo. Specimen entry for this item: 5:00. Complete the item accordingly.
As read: 2:28
